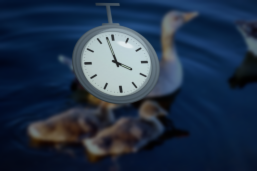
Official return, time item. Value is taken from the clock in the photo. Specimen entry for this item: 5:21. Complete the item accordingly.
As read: 3:58
